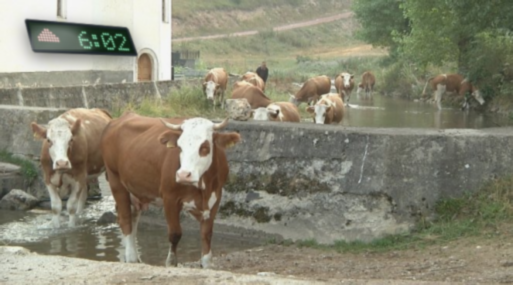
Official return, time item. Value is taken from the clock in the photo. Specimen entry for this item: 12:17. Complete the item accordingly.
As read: 6:02
